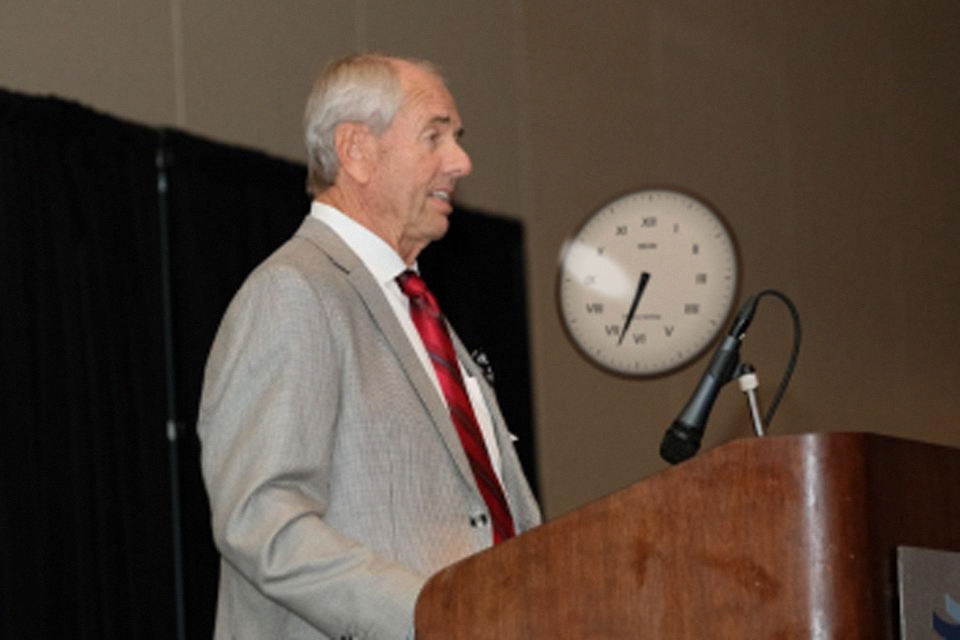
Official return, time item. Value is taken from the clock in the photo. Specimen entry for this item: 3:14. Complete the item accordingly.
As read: 6:33
